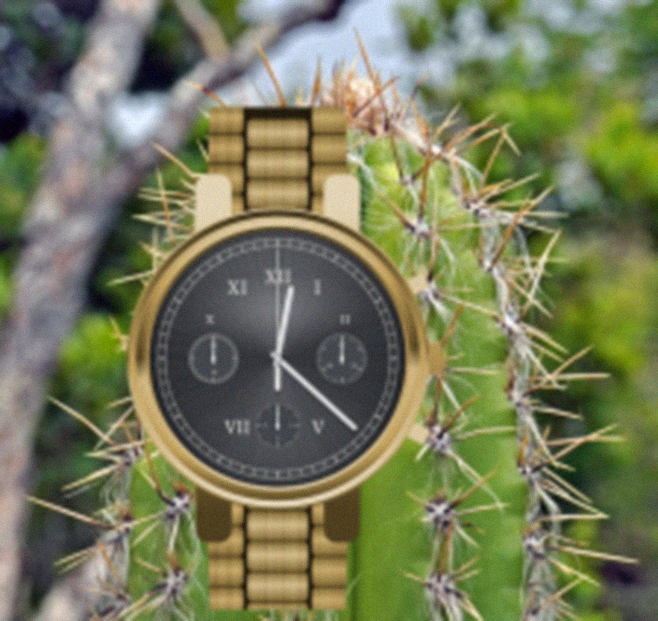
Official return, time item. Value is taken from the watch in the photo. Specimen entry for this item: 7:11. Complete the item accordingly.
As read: 12:22
